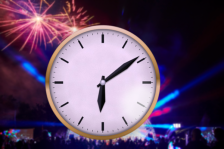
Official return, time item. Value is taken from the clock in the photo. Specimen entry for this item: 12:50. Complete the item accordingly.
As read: 6:09
